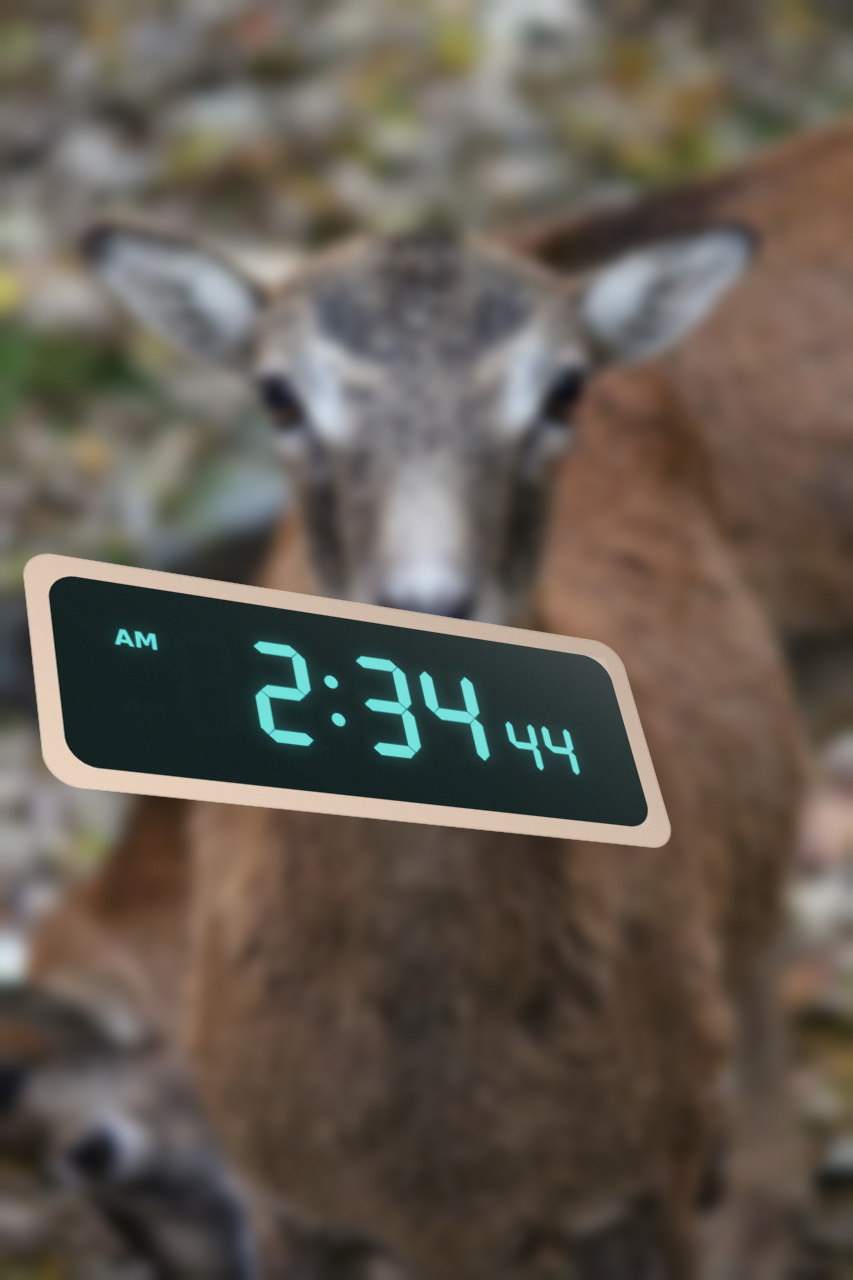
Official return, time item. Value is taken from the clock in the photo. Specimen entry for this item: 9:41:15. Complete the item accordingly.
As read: 2:34:44
